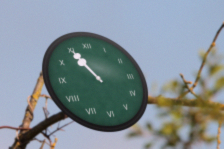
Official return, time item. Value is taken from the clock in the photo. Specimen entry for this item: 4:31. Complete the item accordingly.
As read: 10:55
